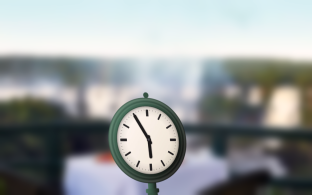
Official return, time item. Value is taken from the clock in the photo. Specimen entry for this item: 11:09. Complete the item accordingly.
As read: 5:55
